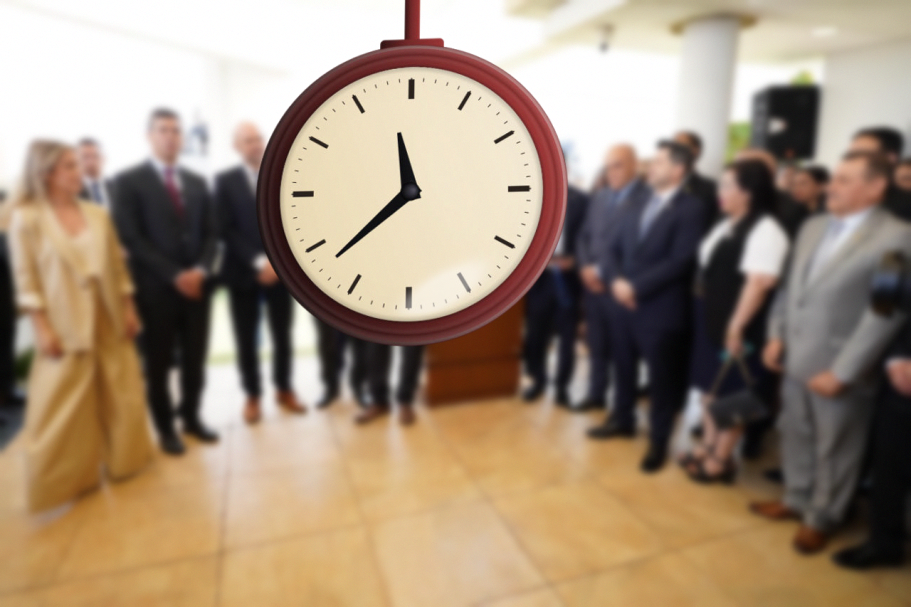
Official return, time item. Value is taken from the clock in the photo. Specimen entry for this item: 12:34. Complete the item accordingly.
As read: 11:38
